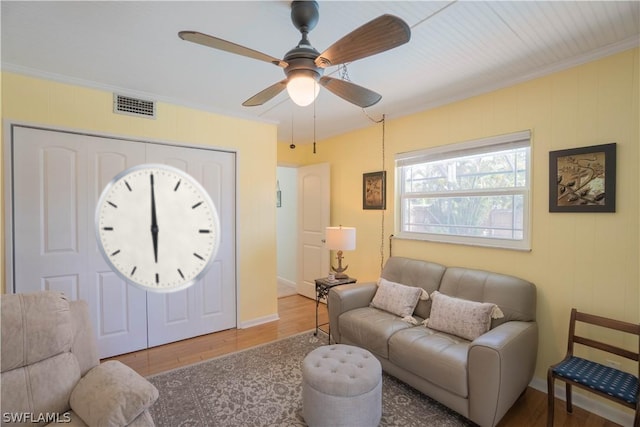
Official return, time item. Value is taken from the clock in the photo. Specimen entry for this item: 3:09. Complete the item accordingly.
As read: 6:00
